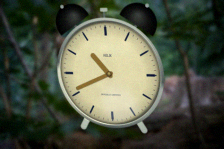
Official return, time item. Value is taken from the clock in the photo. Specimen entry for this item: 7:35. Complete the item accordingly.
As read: 10:41
